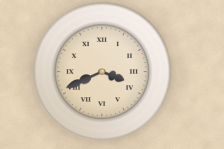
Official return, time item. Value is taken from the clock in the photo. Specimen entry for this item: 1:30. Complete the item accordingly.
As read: 3:41
